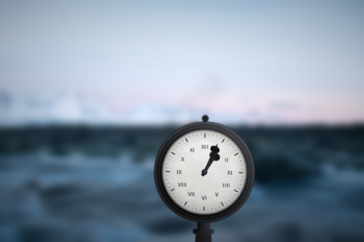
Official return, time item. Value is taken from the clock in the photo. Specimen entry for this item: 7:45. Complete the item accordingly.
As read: 1:04
